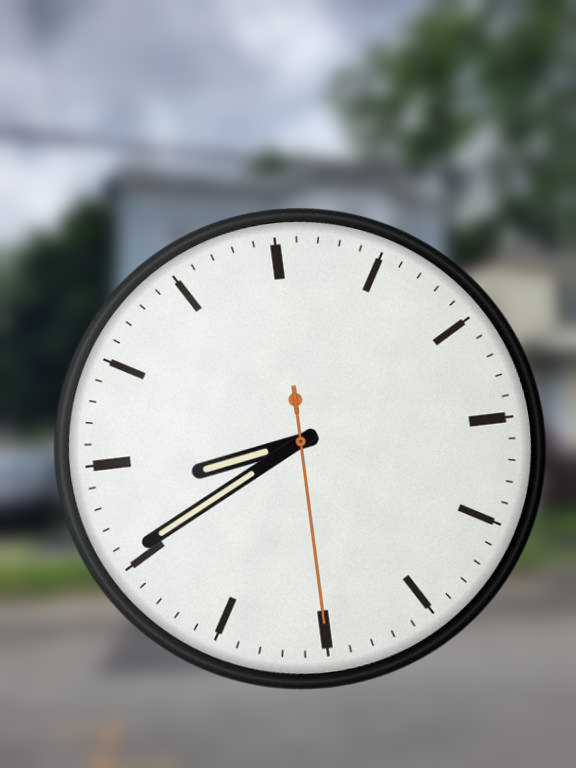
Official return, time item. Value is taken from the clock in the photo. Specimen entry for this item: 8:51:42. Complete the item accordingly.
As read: 8:40:30
